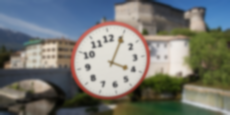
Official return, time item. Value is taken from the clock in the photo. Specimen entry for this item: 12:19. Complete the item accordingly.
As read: 4:05
